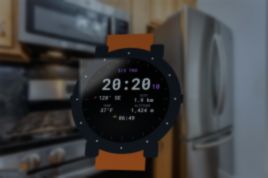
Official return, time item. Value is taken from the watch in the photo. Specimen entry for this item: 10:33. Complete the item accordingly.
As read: 20:20
